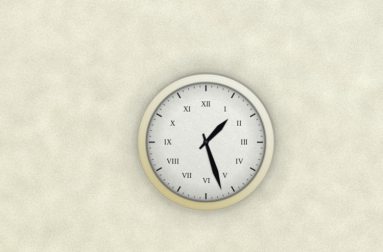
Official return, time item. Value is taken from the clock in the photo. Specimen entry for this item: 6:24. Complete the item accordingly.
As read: 1:27
